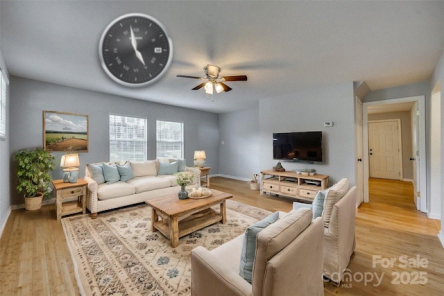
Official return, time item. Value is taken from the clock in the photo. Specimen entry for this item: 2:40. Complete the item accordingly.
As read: 4:58
